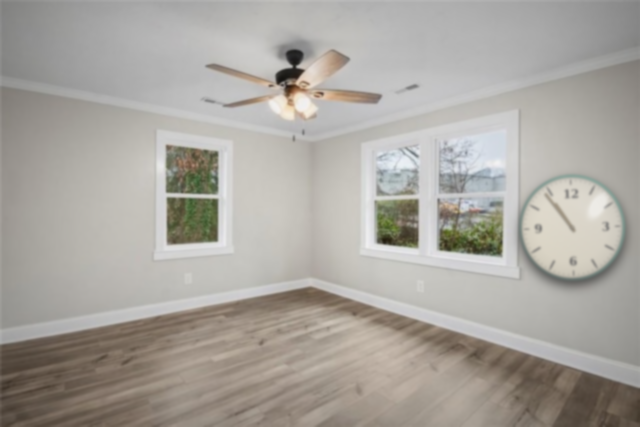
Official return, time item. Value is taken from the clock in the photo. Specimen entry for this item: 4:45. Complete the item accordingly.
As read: 10:54
